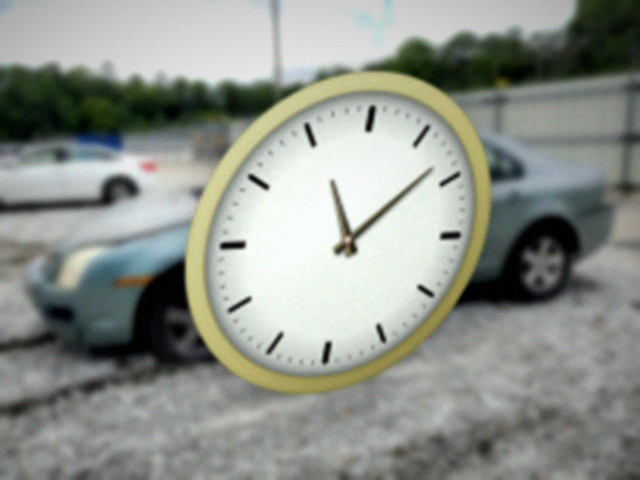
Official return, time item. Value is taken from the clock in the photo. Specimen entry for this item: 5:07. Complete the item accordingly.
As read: 11:08
